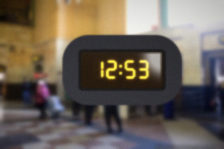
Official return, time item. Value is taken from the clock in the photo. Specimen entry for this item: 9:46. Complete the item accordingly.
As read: 12:53
